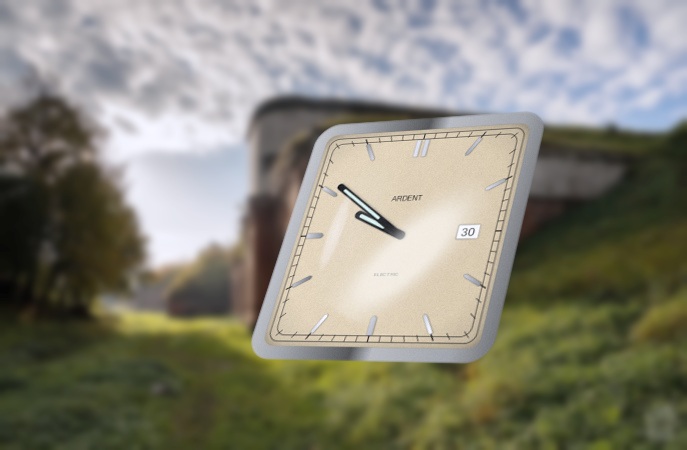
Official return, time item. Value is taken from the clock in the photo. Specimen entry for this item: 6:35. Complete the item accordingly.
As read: 9:51
